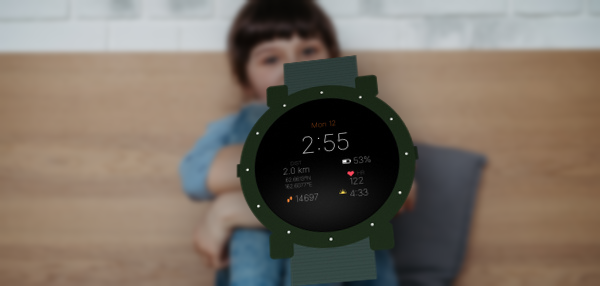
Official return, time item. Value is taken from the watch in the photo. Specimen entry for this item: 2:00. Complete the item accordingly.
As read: 2:55
